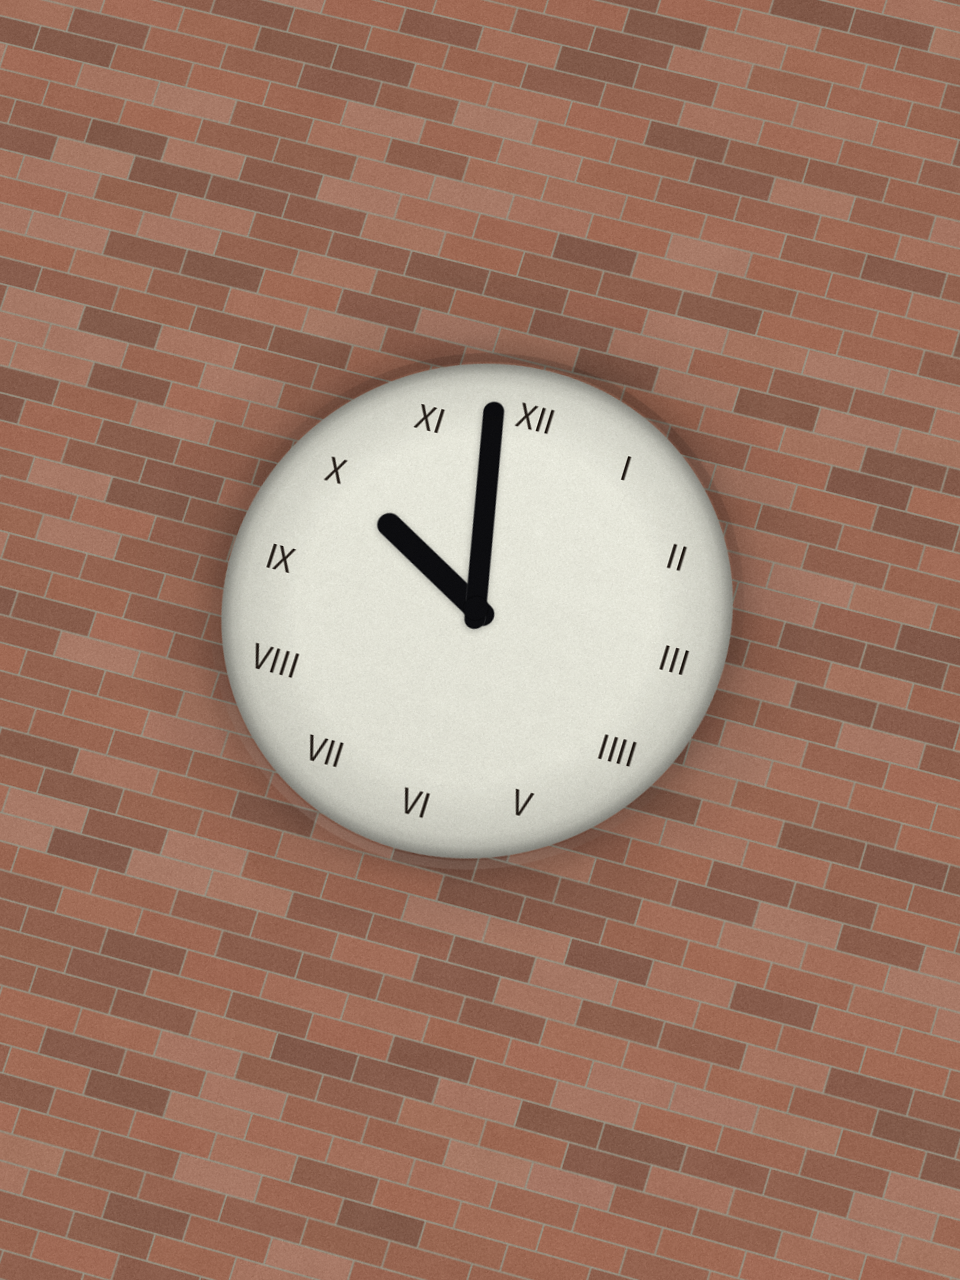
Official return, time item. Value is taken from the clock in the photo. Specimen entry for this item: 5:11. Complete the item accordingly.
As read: 9:58
